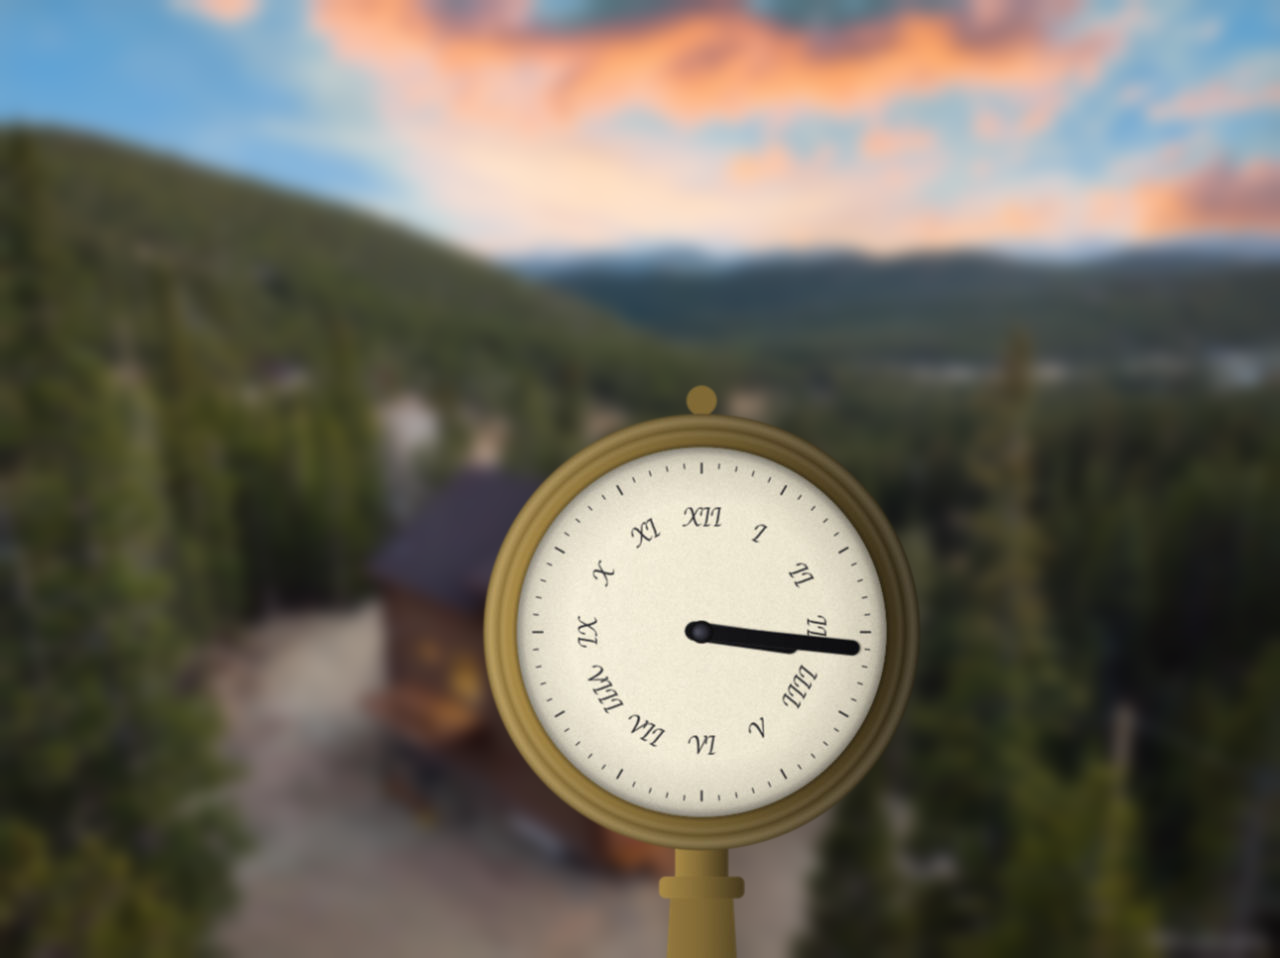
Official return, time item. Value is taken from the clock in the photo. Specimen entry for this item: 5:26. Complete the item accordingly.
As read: 3:16
